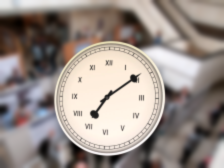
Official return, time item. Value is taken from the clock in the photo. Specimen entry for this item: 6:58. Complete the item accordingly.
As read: 7:09
